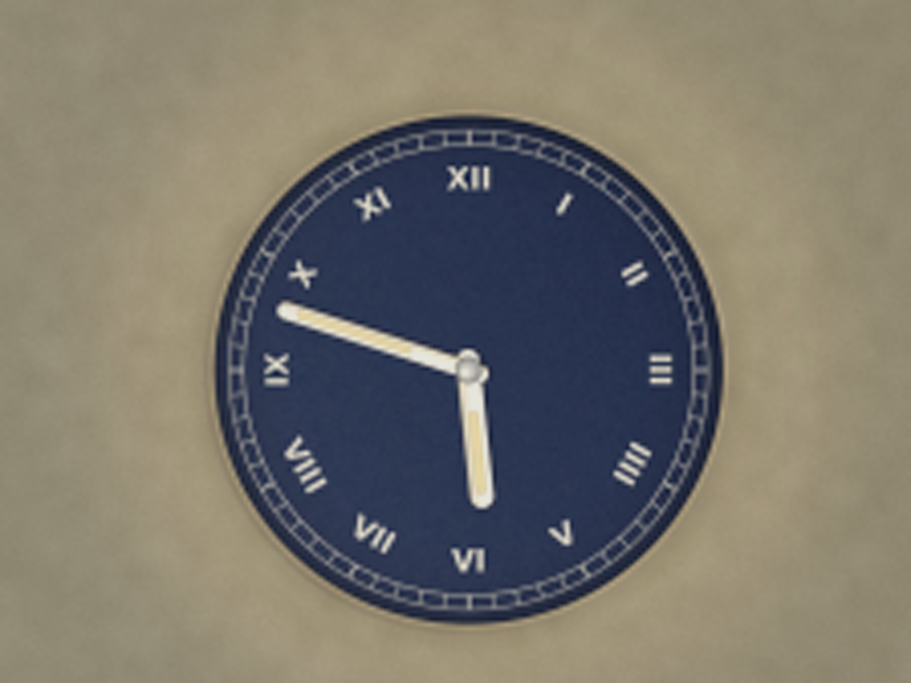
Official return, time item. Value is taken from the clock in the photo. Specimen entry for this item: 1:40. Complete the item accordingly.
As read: 5:48
